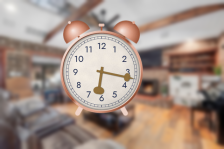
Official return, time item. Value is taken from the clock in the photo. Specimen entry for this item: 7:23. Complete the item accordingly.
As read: 6:17
